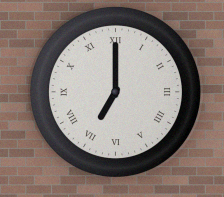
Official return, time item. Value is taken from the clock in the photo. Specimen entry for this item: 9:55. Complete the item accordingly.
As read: 7:00
